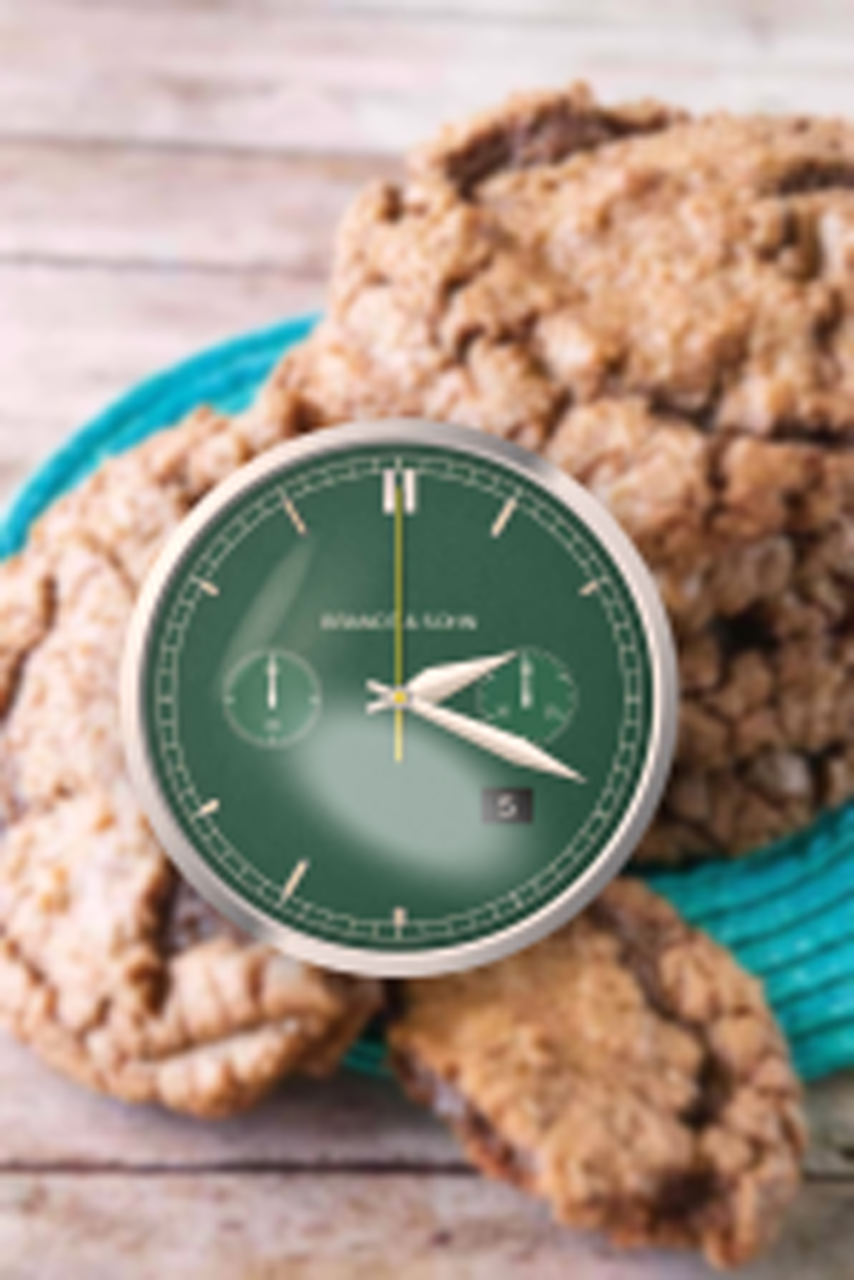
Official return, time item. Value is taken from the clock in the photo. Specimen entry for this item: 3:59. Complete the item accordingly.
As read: 2:19
